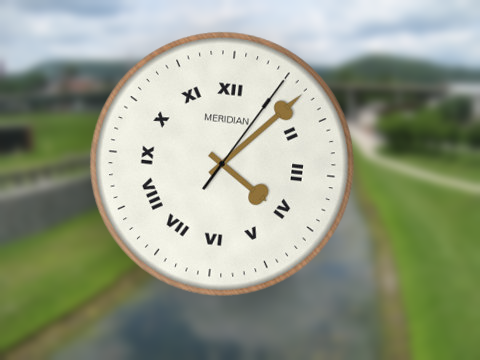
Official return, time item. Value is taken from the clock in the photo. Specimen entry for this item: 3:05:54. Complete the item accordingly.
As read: 4:07:05
